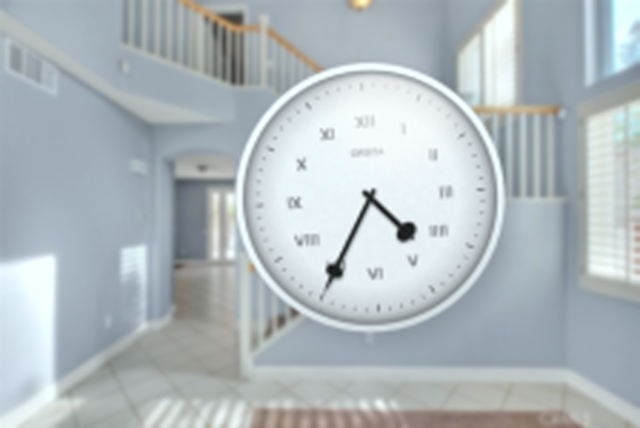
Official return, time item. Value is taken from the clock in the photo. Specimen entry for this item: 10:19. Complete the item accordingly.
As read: 4:35
